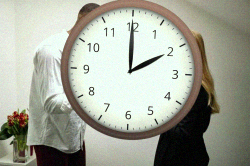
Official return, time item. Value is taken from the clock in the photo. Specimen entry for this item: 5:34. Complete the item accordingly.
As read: 2:00
